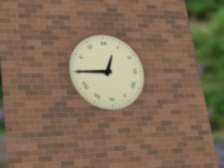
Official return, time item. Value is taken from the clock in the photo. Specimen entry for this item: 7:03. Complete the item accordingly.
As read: 12:45
